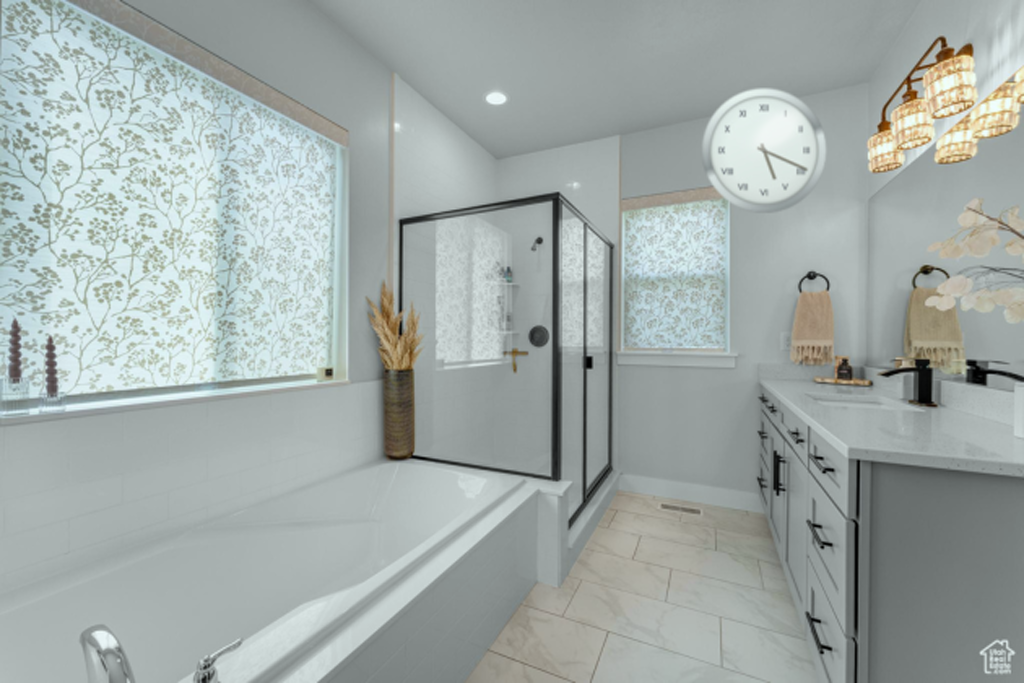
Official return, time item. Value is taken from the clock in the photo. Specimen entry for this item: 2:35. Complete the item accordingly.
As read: 5:19
